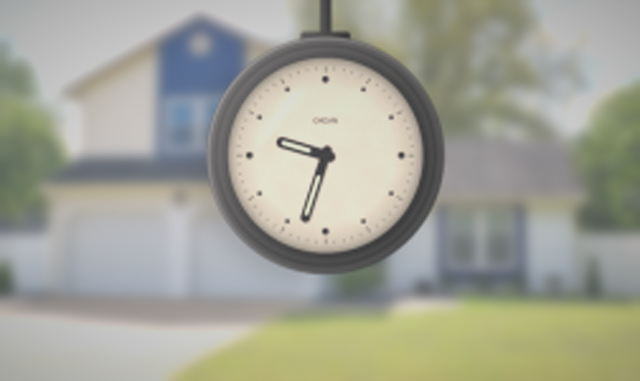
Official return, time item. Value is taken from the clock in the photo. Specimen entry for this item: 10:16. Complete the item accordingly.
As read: 9:33
